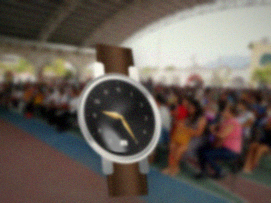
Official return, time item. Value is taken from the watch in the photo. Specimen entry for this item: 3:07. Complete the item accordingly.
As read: 9:25
